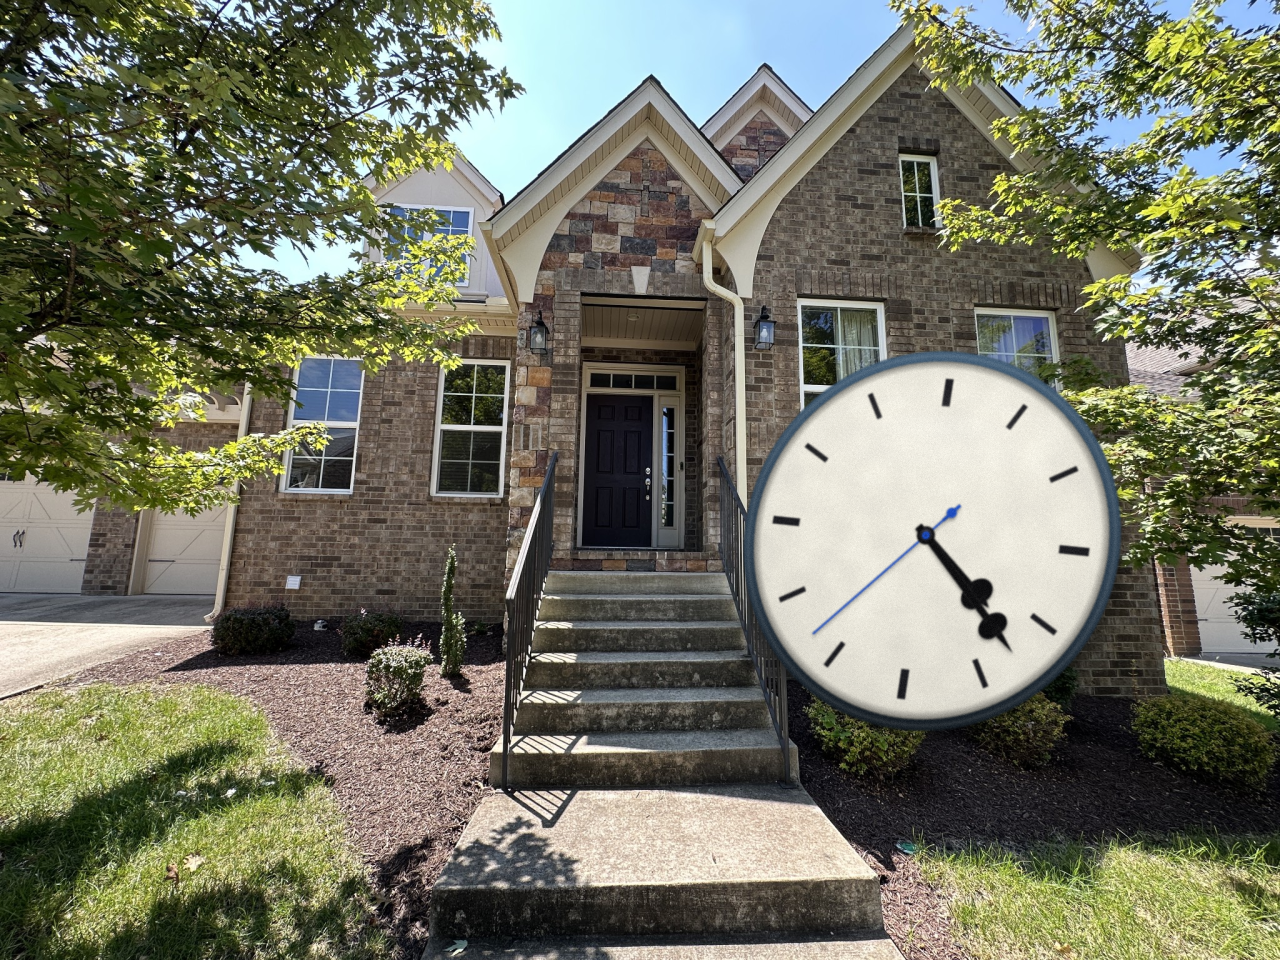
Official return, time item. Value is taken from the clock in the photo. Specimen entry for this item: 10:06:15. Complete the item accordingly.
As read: 4:22:37
